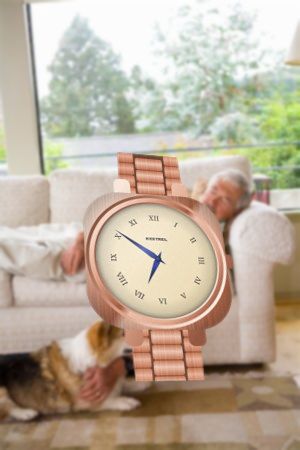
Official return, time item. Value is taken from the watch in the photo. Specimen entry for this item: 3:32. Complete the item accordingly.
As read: 6:51
